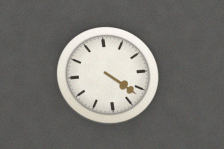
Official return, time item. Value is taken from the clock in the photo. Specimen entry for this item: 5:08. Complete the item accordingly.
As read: 4:22
